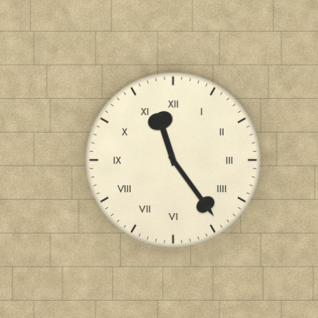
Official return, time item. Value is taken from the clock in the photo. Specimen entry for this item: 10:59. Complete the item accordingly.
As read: 11:24
